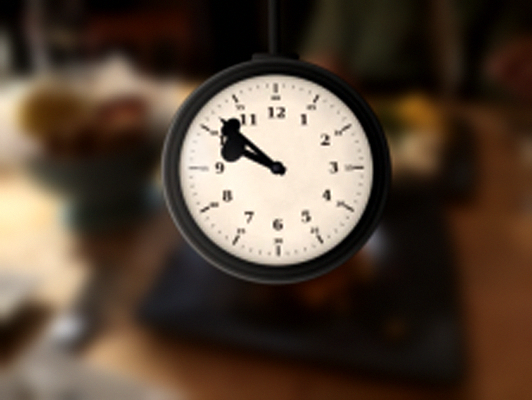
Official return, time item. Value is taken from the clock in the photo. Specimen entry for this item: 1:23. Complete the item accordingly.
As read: 9:52
